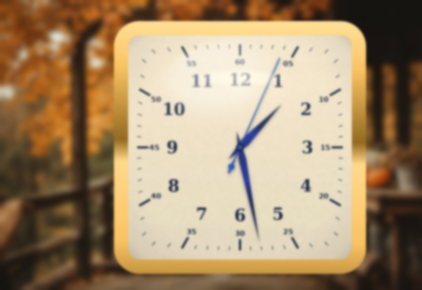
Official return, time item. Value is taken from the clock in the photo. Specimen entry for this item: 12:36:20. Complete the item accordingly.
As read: 1:28:04
